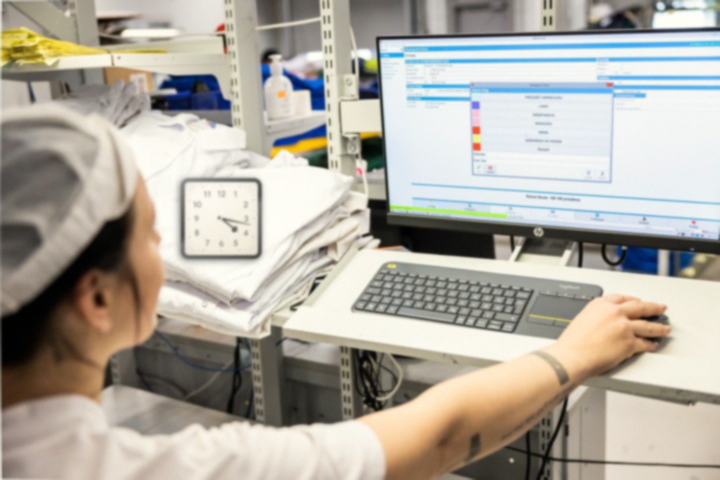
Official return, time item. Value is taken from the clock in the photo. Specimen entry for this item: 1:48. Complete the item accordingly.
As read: 4:17
